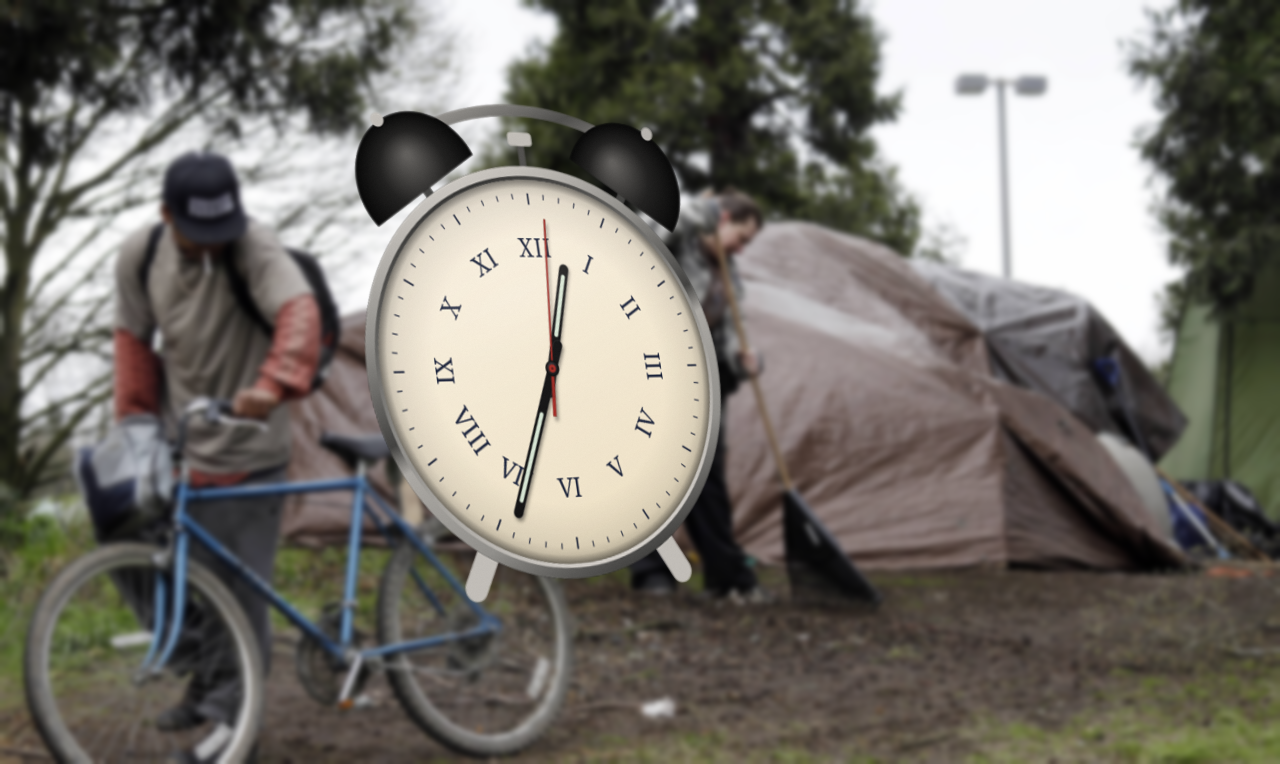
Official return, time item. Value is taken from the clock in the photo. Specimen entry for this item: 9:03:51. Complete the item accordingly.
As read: 12:34:01
